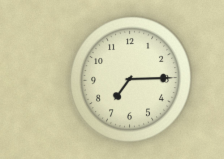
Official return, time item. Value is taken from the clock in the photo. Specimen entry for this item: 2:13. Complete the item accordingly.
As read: 7:15
